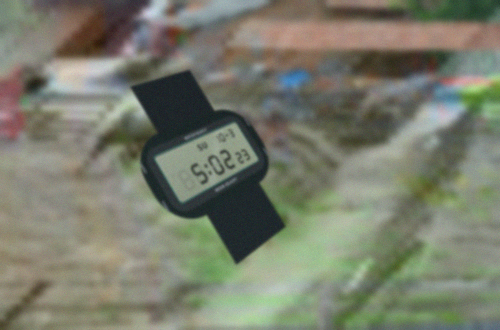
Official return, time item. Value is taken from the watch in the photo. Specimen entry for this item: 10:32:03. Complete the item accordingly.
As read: 5:02:23
